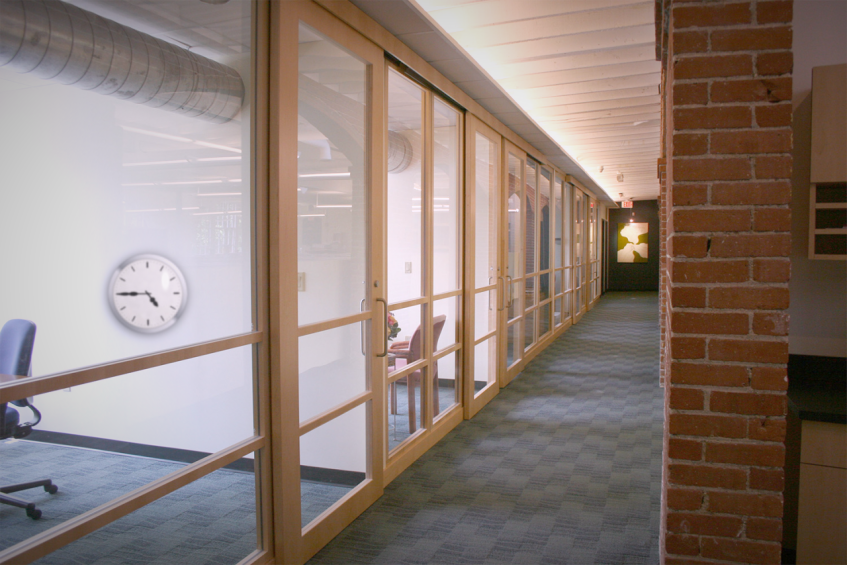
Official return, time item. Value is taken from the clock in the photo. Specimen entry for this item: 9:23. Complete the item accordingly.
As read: 4:45
